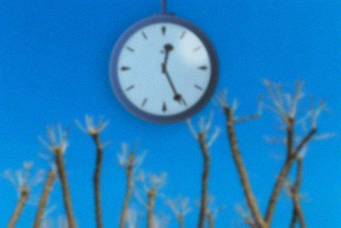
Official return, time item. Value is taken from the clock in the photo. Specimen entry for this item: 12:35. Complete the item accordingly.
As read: 12:26
